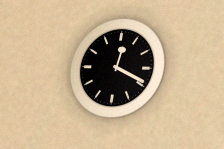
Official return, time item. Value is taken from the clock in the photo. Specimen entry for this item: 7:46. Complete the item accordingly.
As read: 12:19
